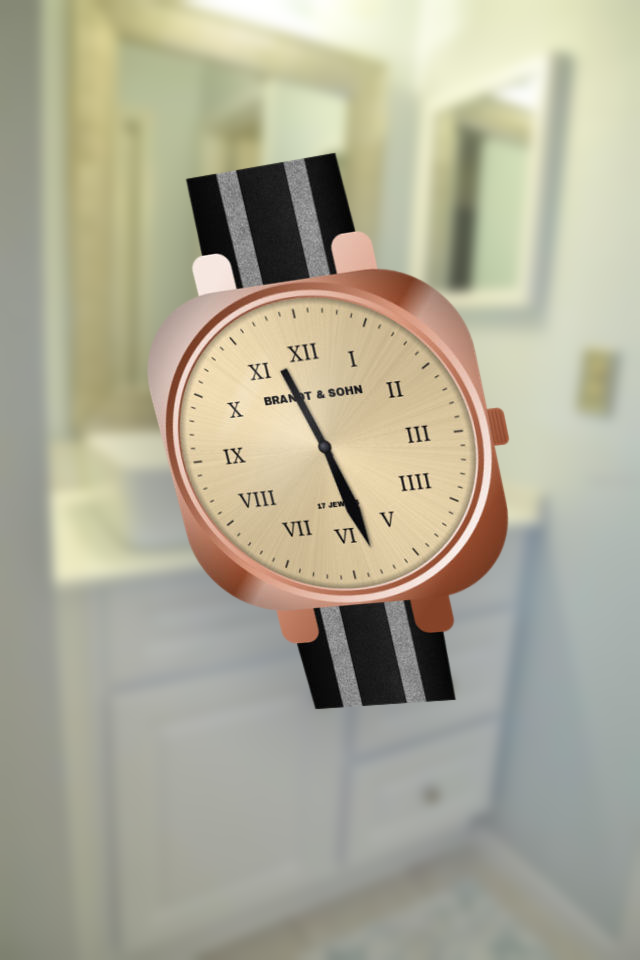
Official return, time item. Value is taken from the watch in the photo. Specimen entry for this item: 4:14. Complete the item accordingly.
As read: 11:28
